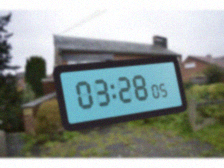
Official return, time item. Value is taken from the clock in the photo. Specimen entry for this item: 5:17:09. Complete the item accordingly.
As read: 3:28:05
